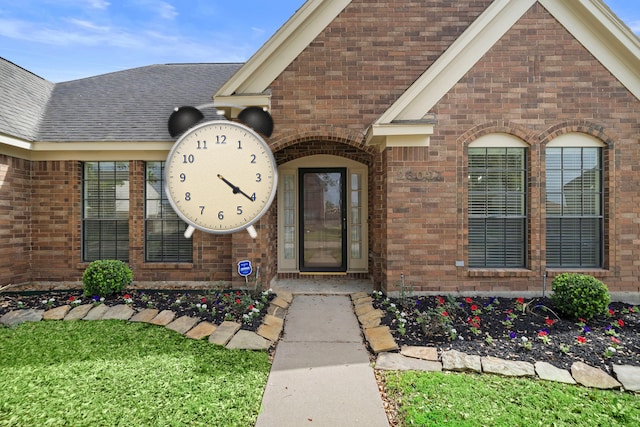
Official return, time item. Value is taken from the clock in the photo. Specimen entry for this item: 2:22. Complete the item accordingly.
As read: 4:21
